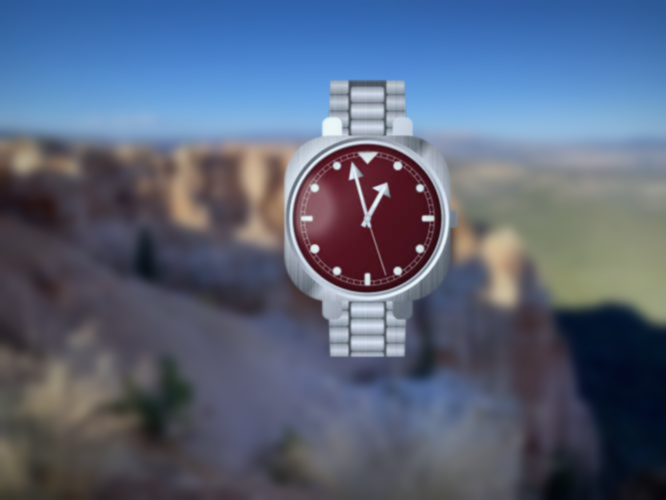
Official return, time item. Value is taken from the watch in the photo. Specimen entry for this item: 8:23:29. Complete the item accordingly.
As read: 12:57:27
